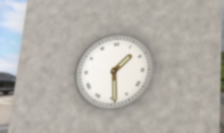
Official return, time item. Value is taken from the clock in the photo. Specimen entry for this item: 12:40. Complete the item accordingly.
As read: 1:29
